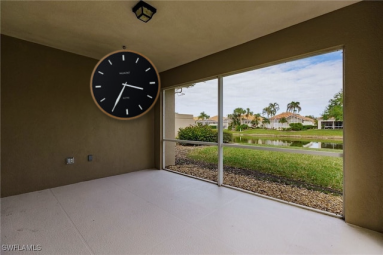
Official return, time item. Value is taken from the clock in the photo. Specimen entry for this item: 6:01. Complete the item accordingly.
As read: 3:35
